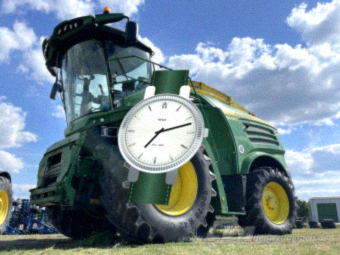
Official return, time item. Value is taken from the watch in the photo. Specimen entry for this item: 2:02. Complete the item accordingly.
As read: 7:12
